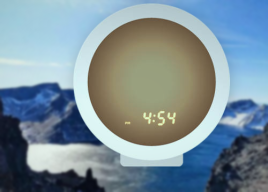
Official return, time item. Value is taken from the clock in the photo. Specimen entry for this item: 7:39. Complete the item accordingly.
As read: 4:54
